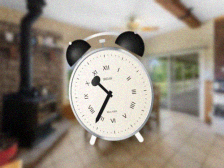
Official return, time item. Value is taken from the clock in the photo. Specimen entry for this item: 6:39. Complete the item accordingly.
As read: 10:36
